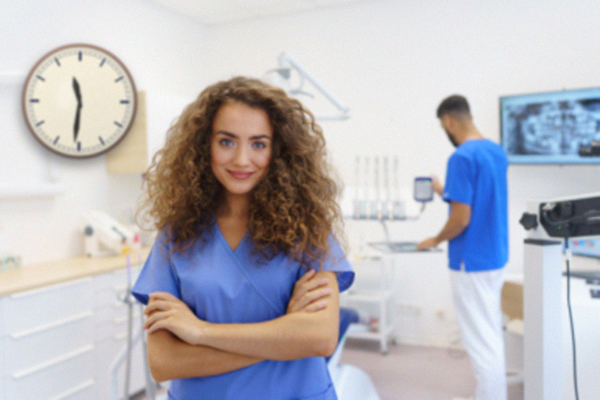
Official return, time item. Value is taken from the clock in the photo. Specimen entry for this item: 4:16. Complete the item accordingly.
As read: 11:31
